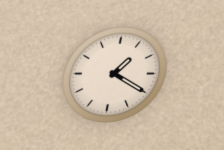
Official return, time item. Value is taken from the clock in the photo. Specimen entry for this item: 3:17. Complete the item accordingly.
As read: 1:20
